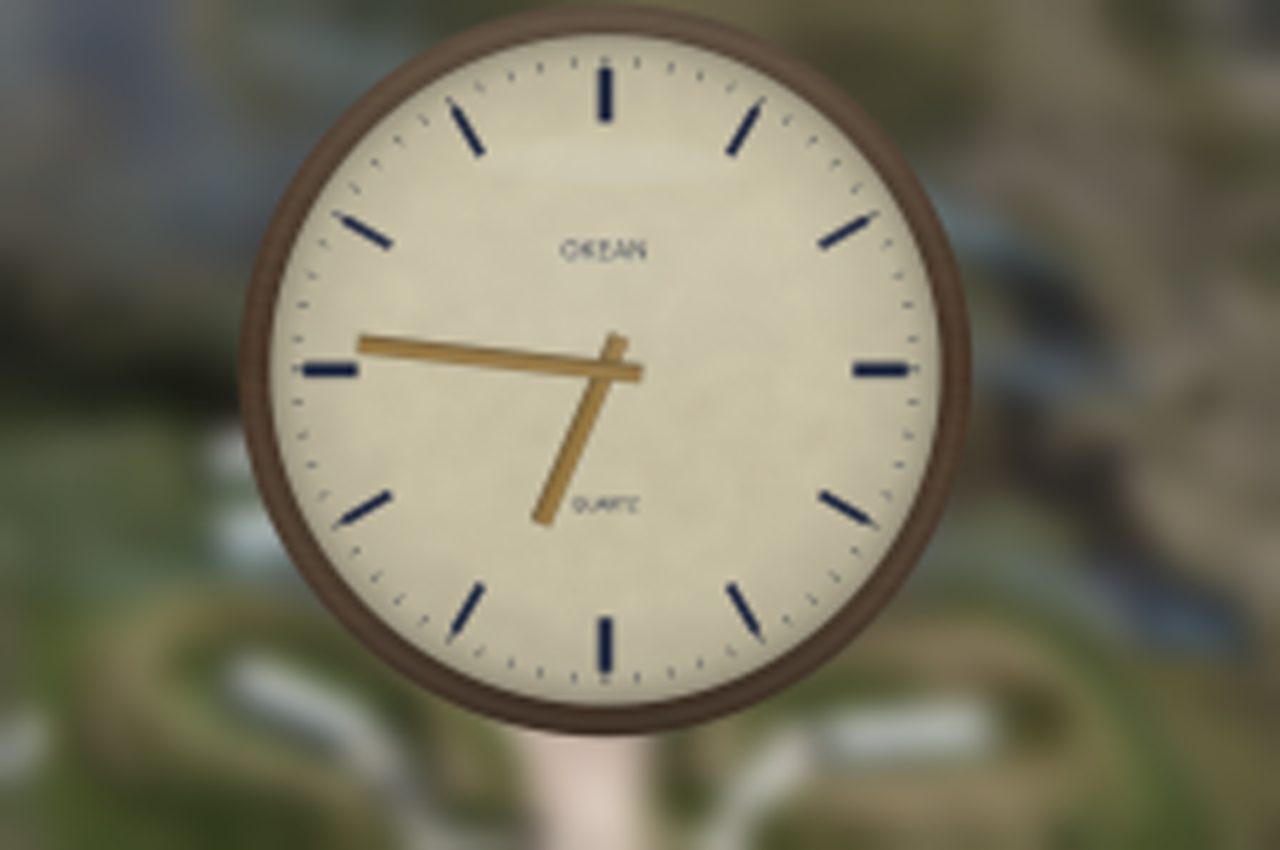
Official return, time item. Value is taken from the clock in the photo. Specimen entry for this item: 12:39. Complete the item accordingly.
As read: 6:46
